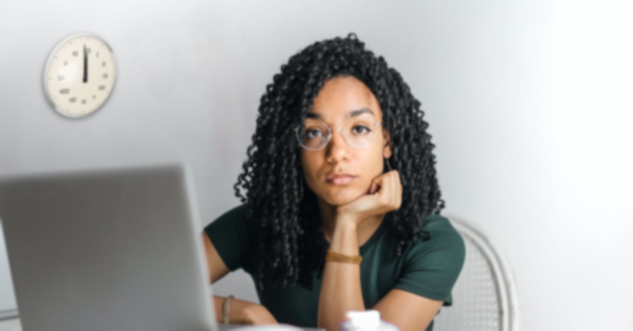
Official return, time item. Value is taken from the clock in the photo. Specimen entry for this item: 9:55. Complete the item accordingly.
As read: 11:59
